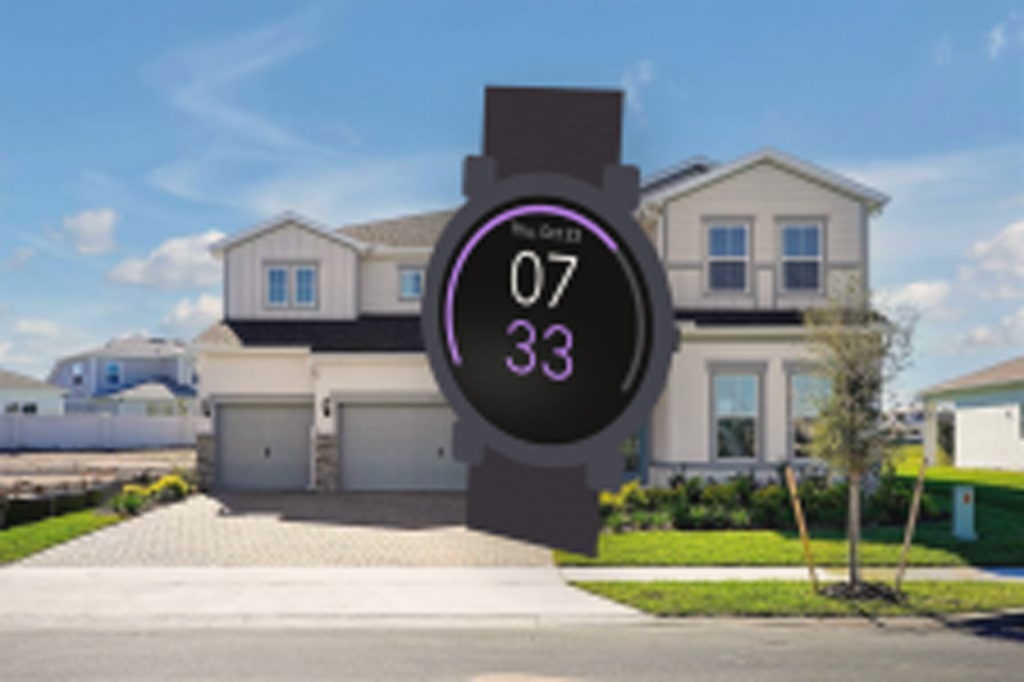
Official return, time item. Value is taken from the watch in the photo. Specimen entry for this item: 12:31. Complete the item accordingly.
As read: 7:33
